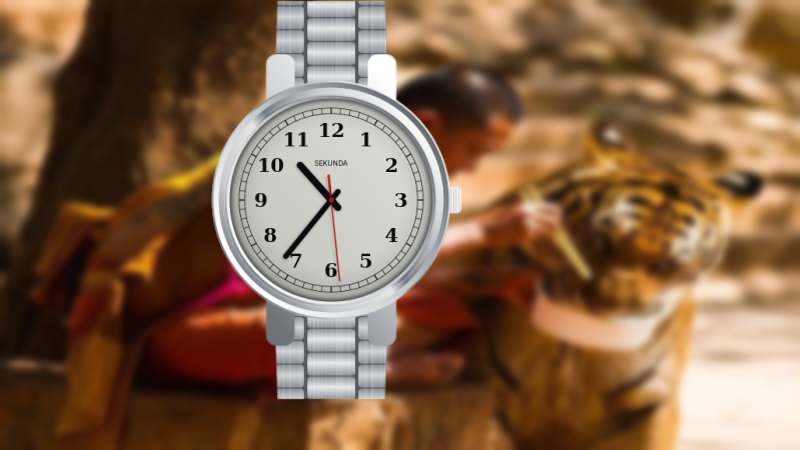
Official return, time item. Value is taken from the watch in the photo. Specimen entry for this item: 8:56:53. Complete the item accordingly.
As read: 10:36:29
